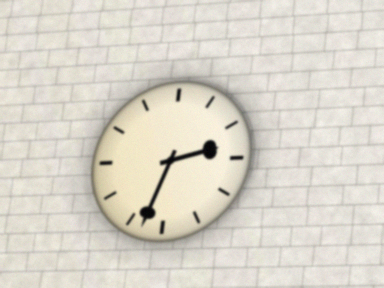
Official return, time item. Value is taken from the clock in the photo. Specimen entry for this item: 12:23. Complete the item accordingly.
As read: 2:33
